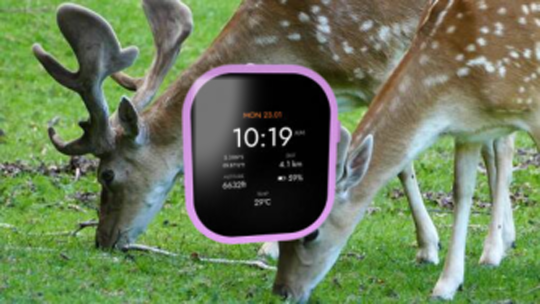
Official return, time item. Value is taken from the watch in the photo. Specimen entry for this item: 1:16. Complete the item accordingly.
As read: 10:19
